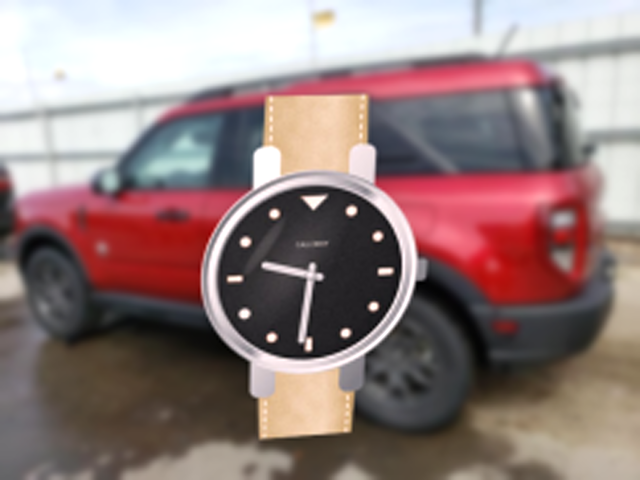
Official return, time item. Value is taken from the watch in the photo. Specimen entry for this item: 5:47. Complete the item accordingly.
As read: 9:31
